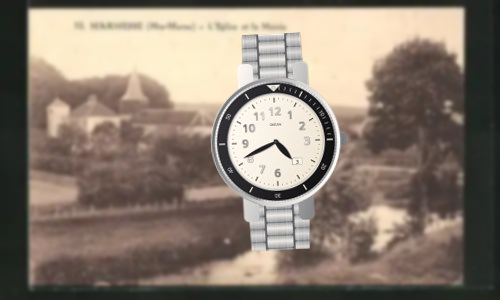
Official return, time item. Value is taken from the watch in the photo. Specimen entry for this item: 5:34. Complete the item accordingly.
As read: 4:41
